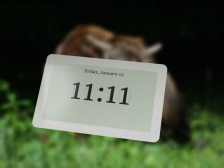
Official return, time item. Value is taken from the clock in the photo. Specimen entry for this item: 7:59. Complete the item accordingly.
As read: 11:11
